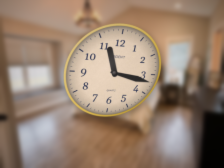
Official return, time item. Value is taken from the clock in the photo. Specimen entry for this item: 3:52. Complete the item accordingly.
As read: 11:17
